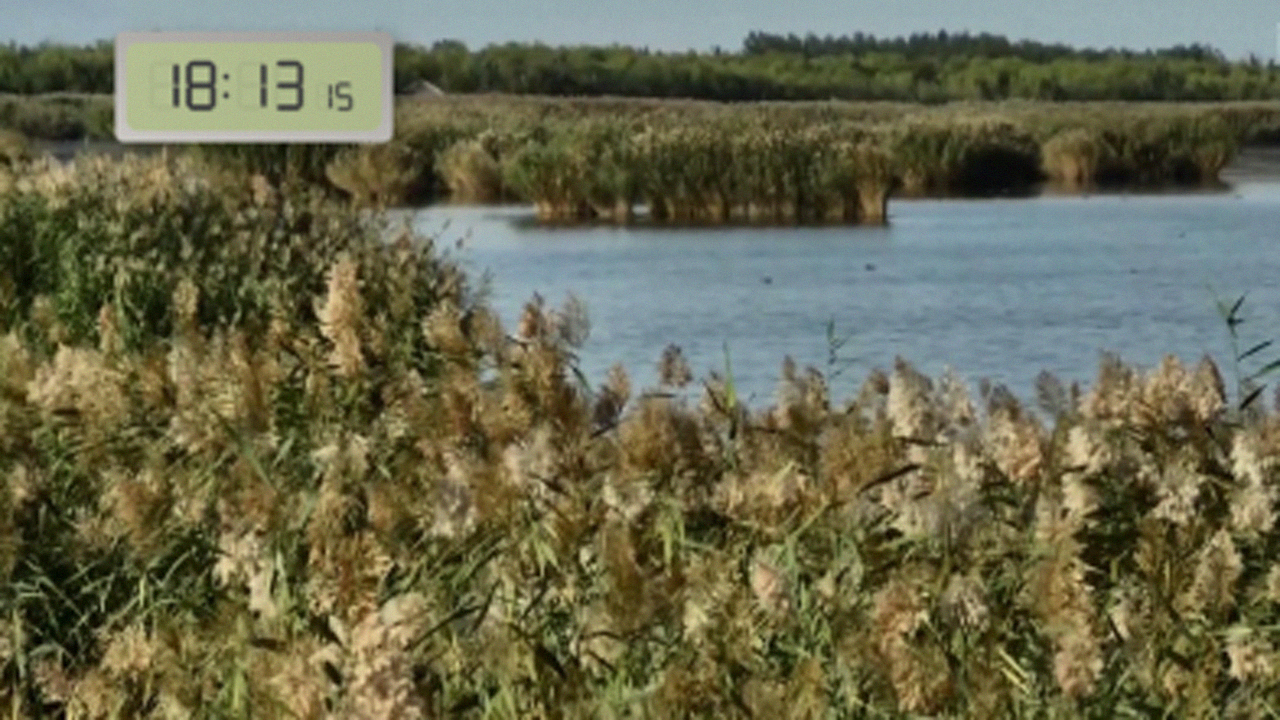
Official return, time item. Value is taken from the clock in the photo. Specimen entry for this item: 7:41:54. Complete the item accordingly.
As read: 18:13:15
